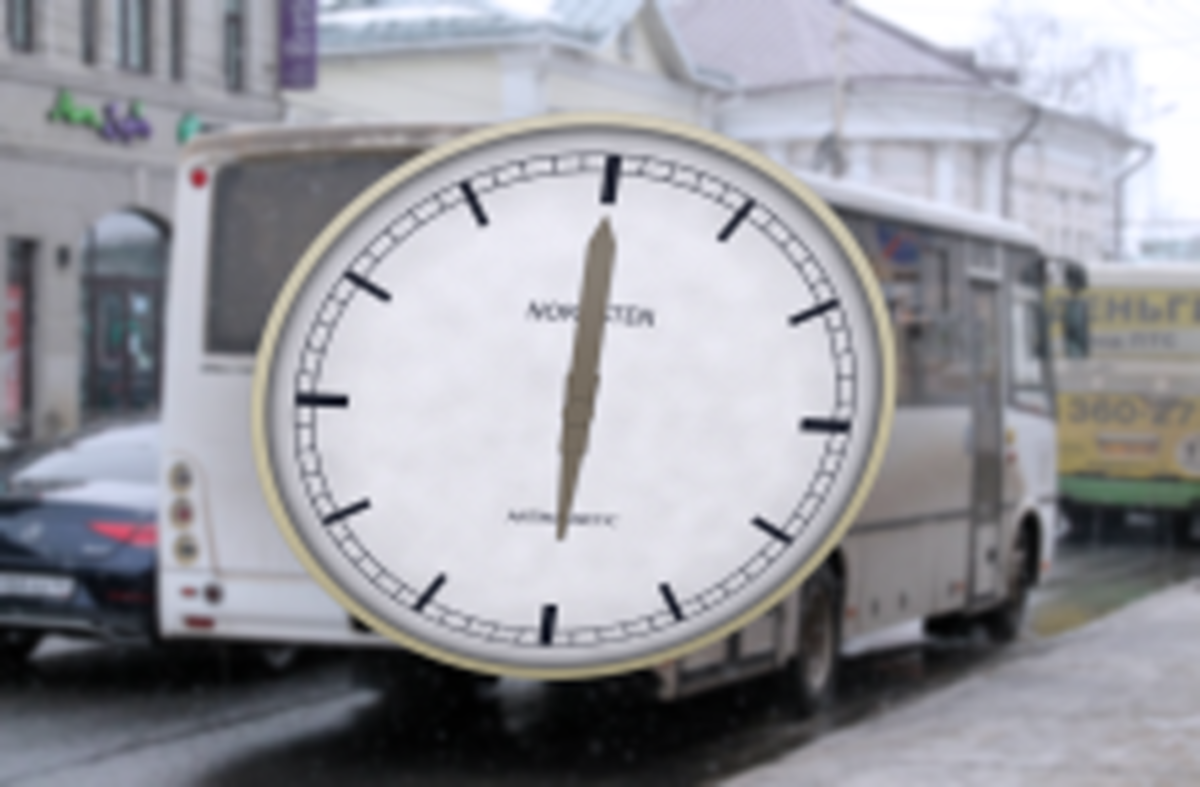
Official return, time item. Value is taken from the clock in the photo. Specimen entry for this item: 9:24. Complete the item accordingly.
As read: 6:00
